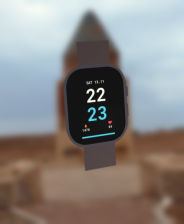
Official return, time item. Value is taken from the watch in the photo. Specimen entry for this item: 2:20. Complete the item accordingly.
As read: 22:23
